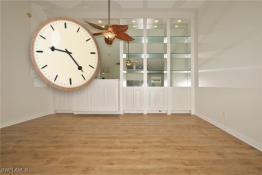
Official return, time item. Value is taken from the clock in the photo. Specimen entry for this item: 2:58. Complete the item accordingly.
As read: 9:24
